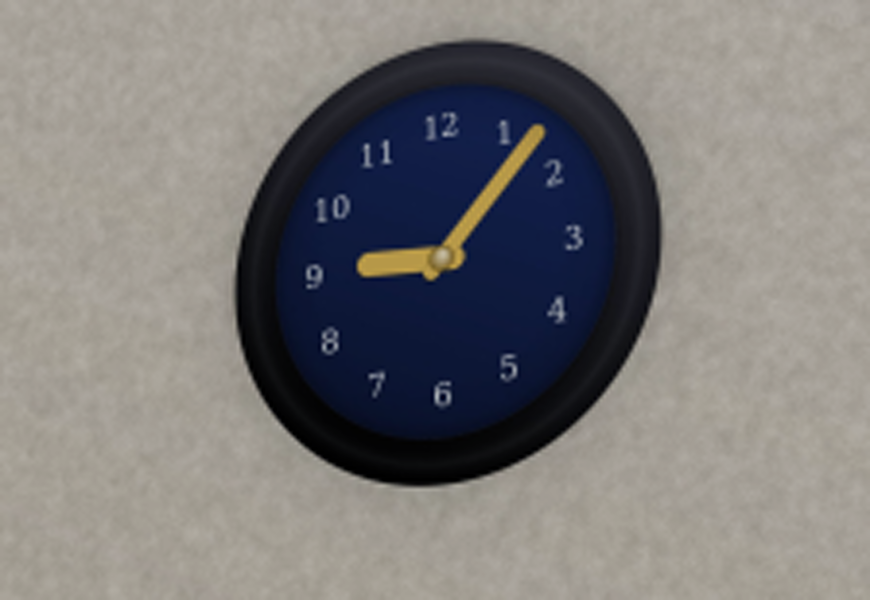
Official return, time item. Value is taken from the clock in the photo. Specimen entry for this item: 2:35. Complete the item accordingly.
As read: 9:07
